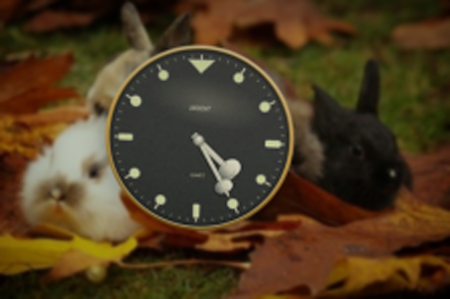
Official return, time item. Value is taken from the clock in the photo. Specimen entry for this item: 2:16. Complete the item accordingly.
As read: 4:25
